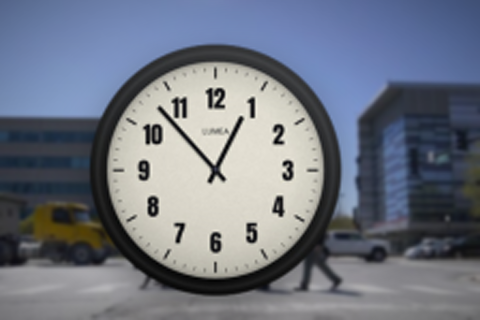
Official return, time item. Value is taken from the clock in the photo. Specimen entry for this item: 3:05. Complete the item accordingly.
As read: 12:53
